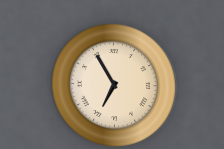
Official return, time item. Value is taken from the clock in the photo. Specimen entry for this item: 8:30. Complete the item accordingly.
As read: 6:55
